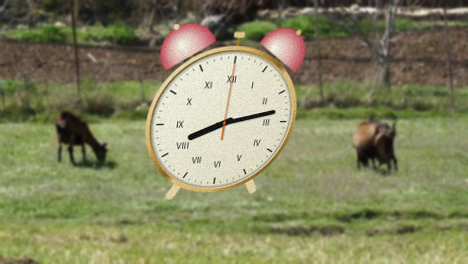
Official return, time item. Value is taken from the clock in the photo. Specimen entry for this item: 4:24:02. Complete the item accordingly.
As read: 8:13:00
